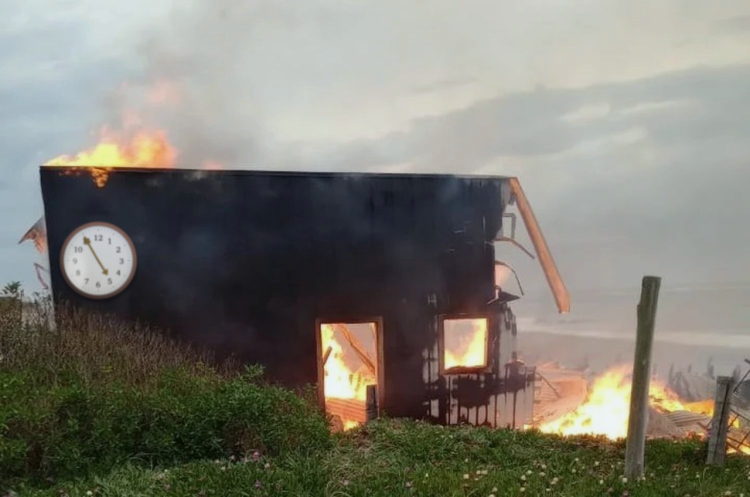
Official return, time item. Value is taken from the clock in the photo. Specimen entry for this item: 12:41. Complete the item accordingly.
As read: 4:55
